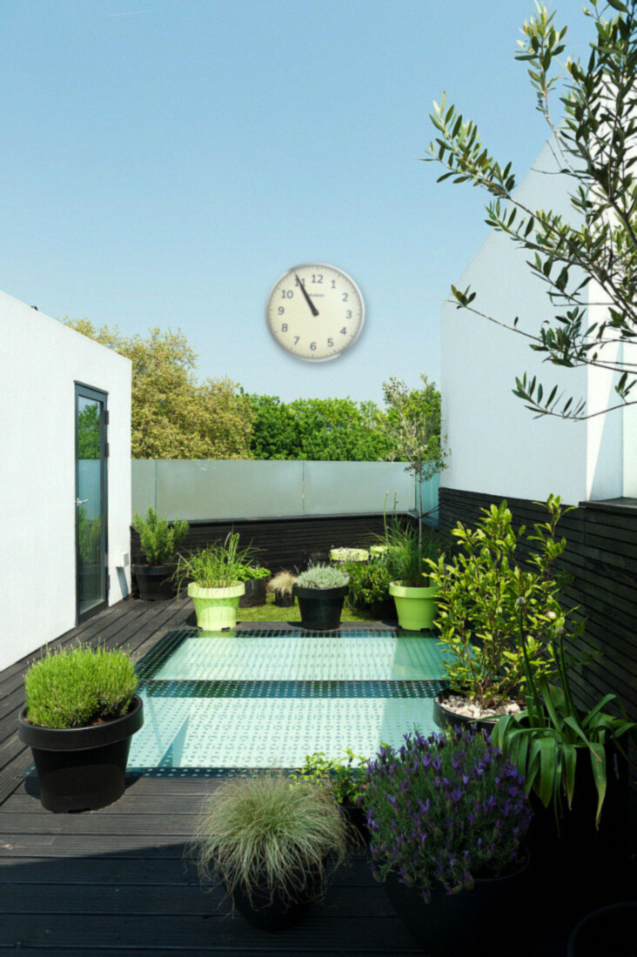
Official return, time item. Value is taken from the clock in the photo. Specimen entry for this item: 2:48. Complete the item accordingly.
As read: 10:55
